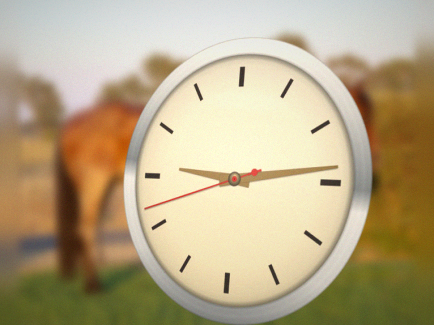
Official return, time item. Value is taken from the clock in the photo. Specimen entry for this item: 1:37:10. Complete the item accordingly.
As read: 9:13:42
